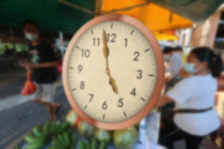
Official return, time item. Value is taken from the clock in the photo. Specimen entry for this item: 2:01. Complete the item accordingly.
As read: 4:58
